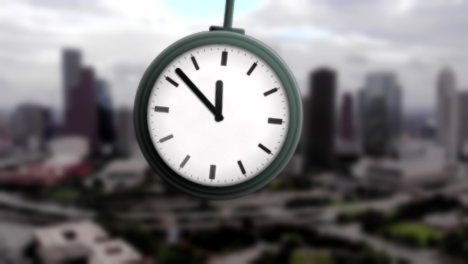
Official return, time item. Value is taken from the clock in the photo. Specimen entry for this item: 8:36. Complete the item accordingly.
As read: 11:52
